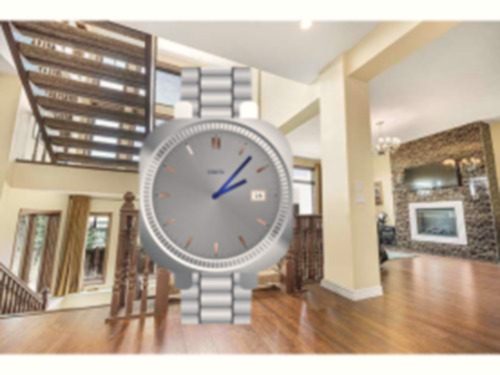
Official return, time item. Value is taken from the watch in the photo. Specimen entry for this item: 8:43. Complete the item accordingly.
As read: 2:07
